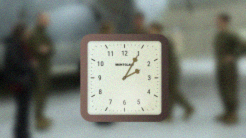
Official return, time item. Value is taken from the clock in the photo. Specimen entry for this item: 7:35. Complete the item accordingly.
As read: 2:05
